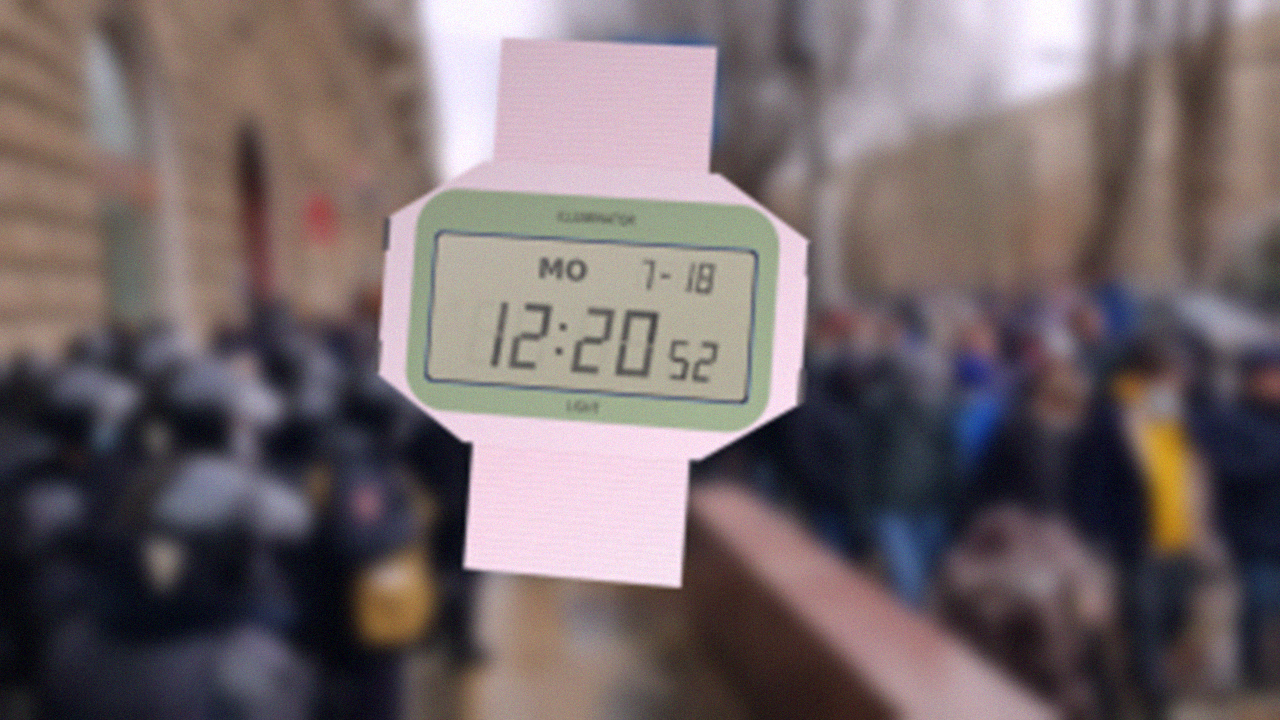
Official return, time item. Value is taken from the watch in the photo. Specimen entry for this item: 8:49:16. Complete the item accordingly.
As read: 12:20:52
